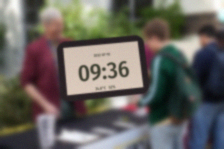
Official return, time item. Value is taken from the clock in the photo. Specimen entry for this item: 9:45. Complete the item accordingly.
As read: 9:36
